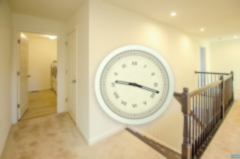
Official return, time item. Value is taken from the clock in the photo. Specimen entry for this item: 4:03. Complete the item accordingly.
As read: 9:18
